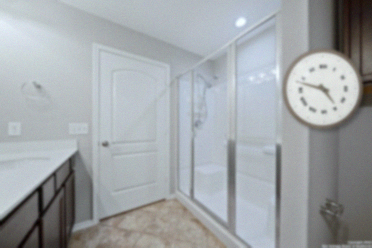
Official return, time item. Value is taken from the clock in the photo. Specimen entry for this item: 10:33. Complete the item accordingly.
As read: 4:48
